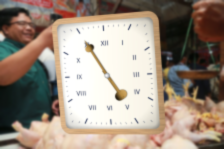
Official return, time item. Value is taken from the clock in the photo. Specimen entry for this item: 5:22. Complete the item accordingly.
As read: 4:55
